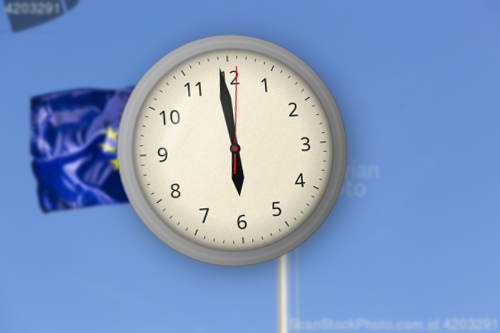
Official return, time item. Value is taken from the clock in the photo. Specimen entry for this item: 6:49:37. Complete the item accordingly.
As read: 5:59:01
